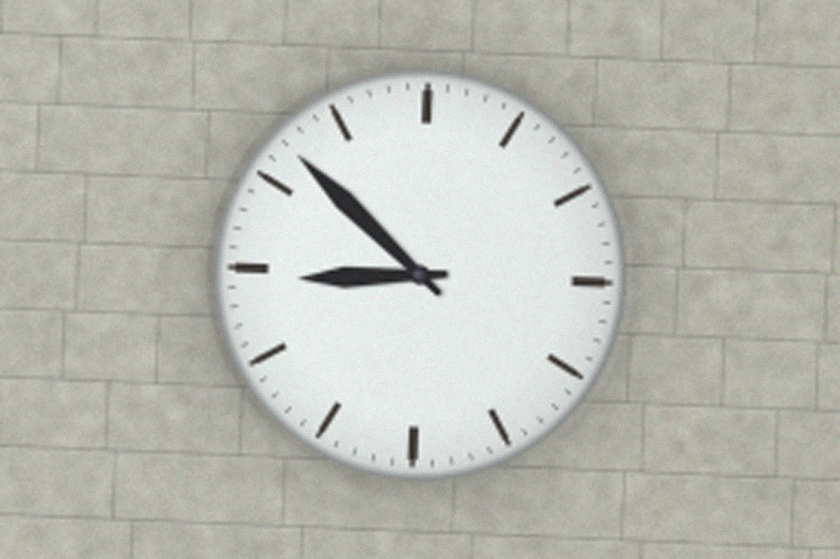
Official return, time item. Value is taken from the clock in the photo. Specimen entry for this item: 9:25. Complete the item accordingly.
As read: 8:52
